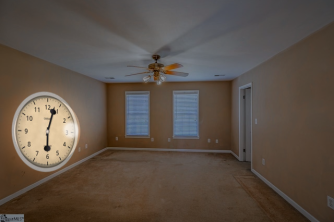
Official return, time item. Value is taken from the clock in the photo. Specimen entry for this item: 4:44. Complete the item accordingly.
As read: 6:03
